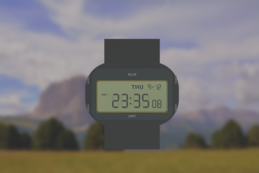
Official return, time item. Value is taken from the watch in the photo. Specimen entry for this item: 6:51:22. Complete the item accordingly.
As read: 23:35:08
